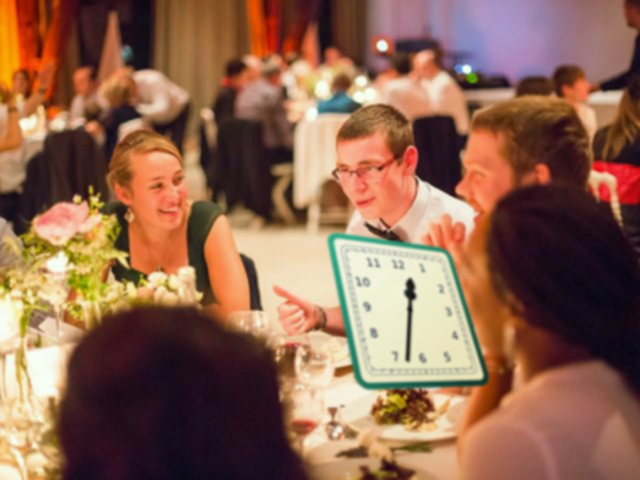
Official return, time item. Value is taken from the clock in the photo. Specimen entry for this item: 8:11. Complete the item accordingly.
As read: 12:33
